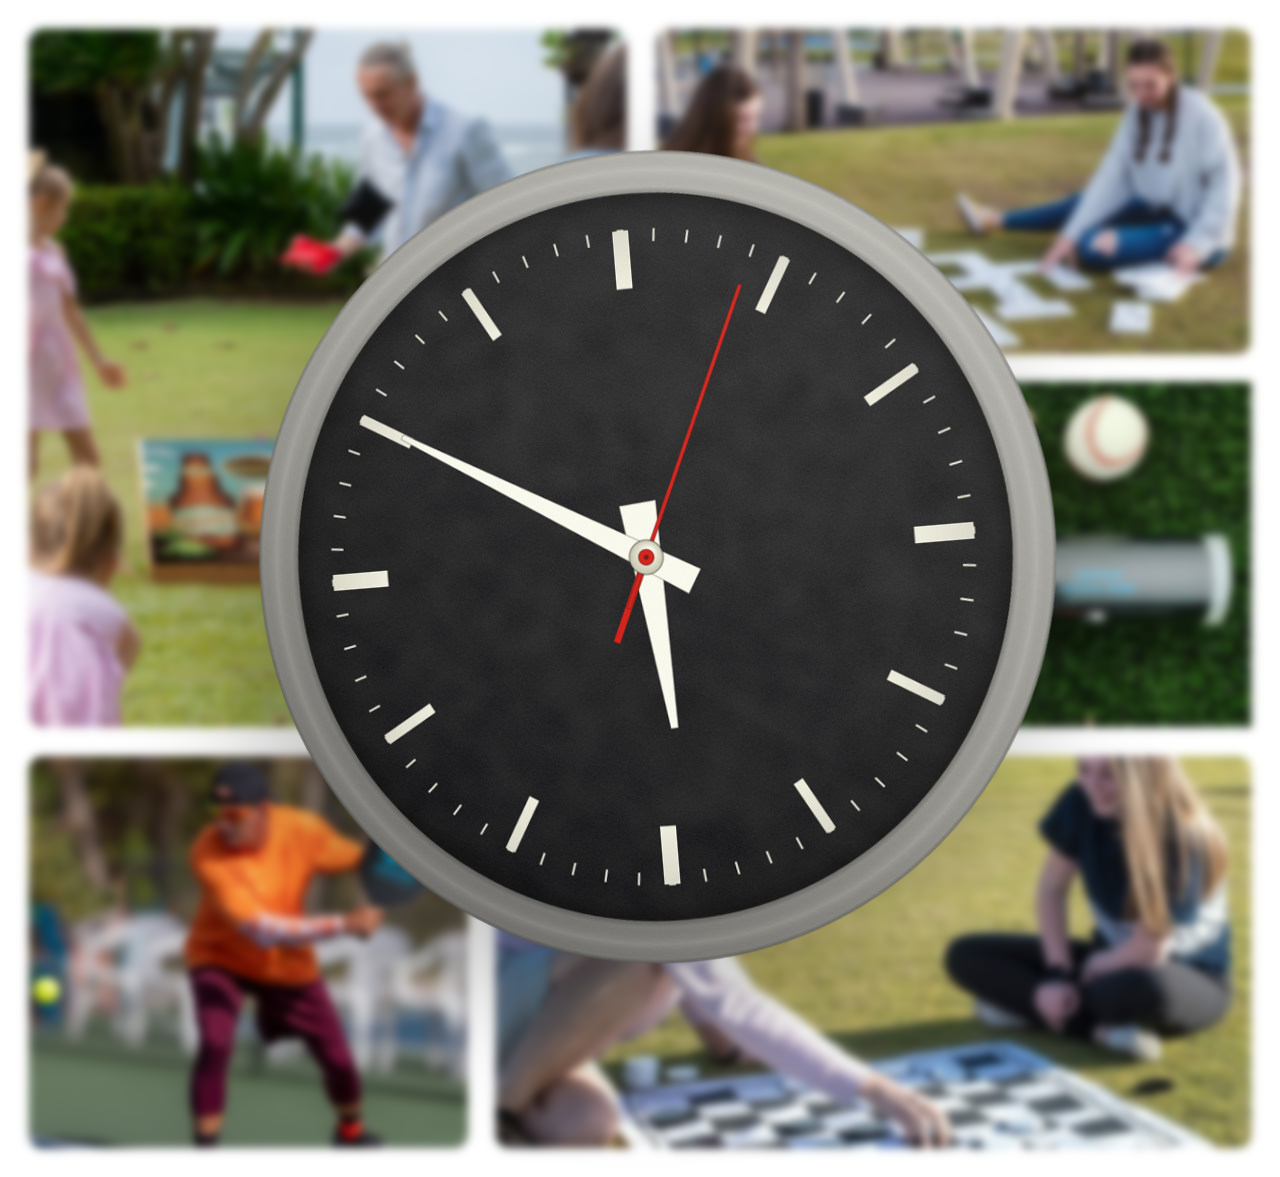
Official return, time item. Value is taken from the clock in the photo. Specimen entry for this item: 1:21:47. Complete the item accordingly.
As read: 5:50:04
